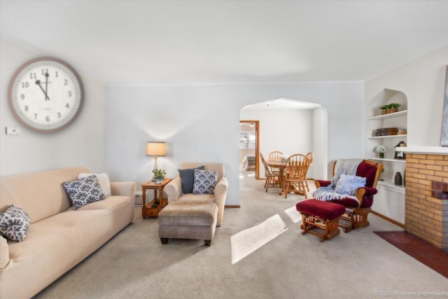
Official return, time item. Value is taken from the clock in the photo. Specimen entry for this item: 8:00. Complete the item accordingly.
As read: 11:01
